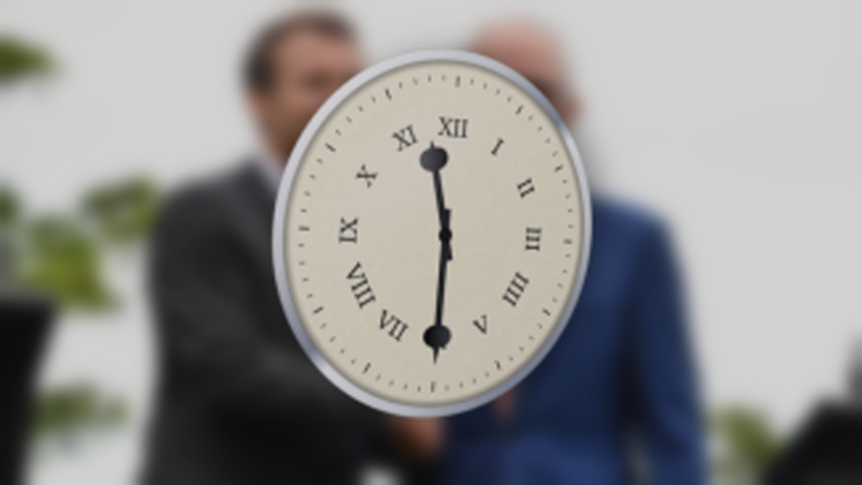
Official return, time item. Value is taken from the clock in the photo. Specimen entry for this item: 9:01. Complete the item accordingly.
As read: 11:30
